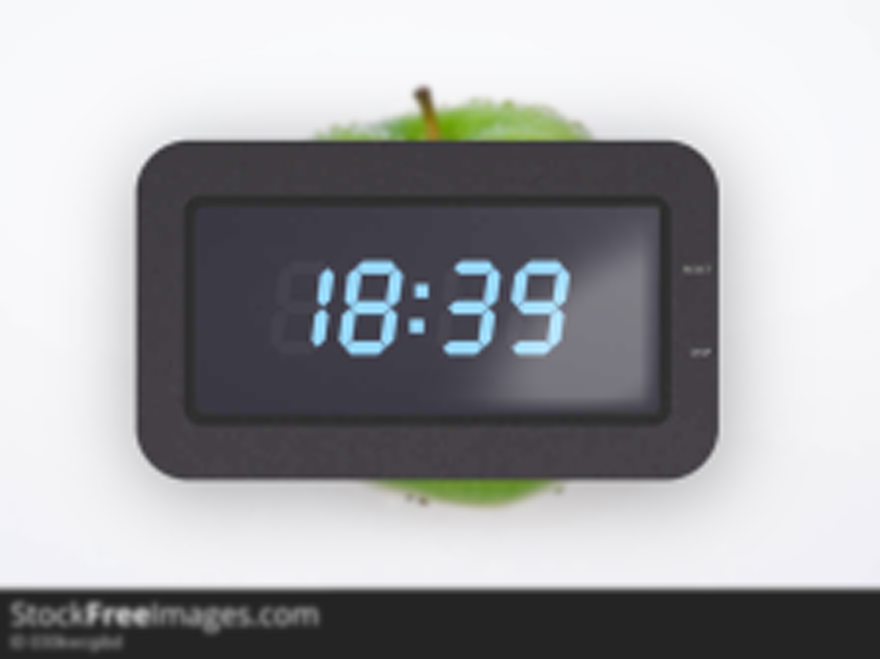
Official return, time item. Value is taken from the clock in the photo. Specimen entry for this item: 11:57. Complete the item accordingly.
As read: 18:39
